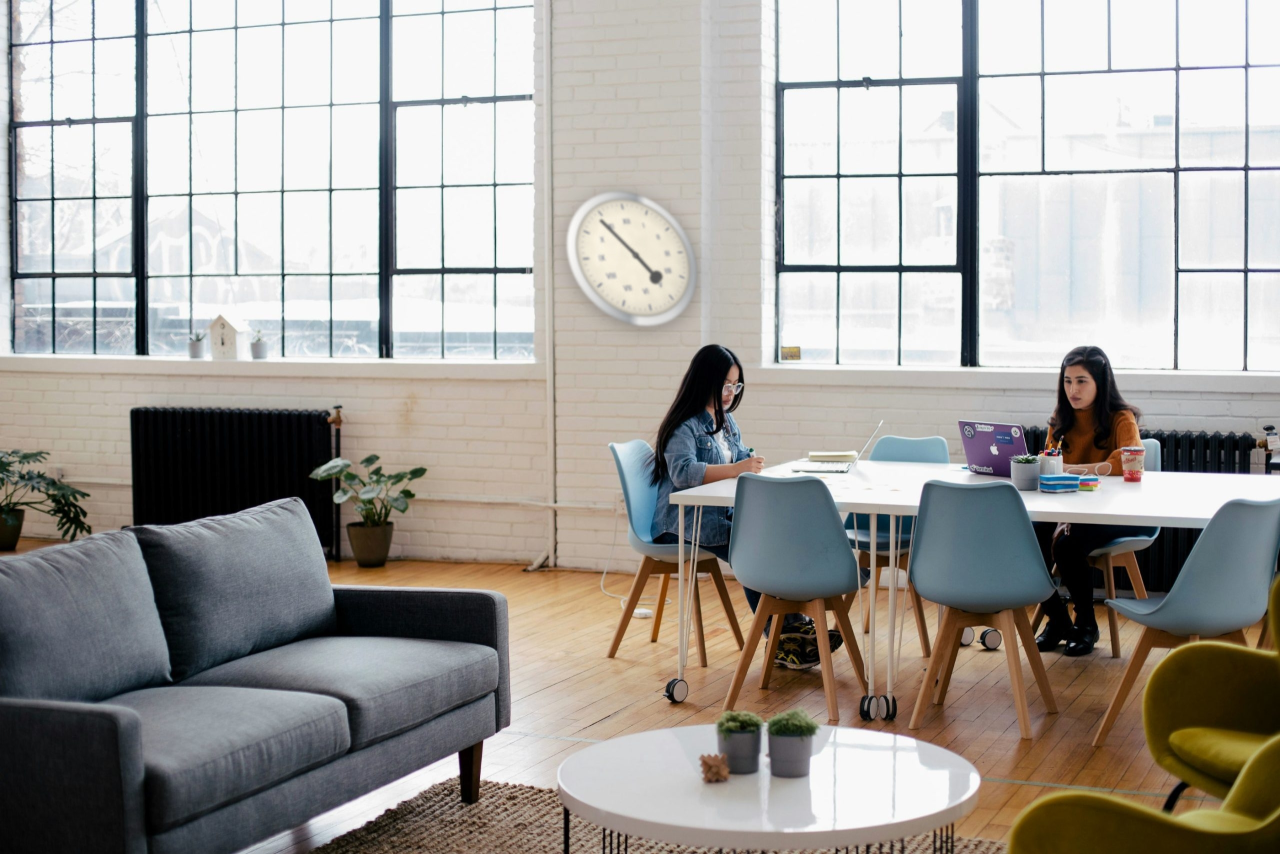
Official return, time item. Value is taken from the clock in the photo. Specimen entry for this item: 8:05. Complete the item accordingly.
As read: 4:54
